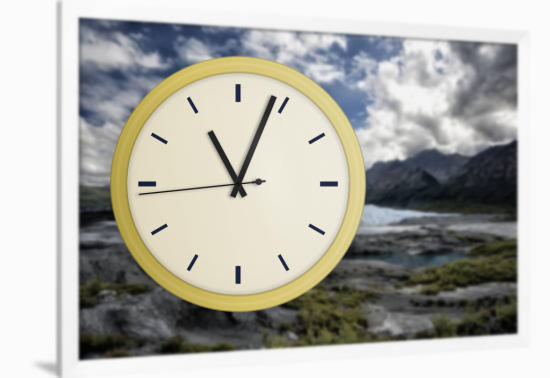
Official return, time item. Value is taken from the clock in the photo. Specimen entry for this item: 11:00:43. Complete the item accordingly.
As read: 11:03:44
